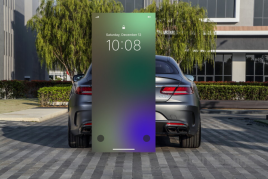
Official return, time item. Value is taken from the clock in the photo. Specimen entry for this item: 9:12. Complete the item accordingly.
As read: 10:08
